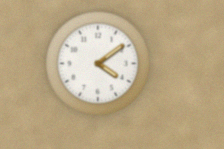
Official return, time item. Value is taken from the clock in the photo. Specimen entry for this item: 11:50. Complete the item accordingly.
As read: 4:09
